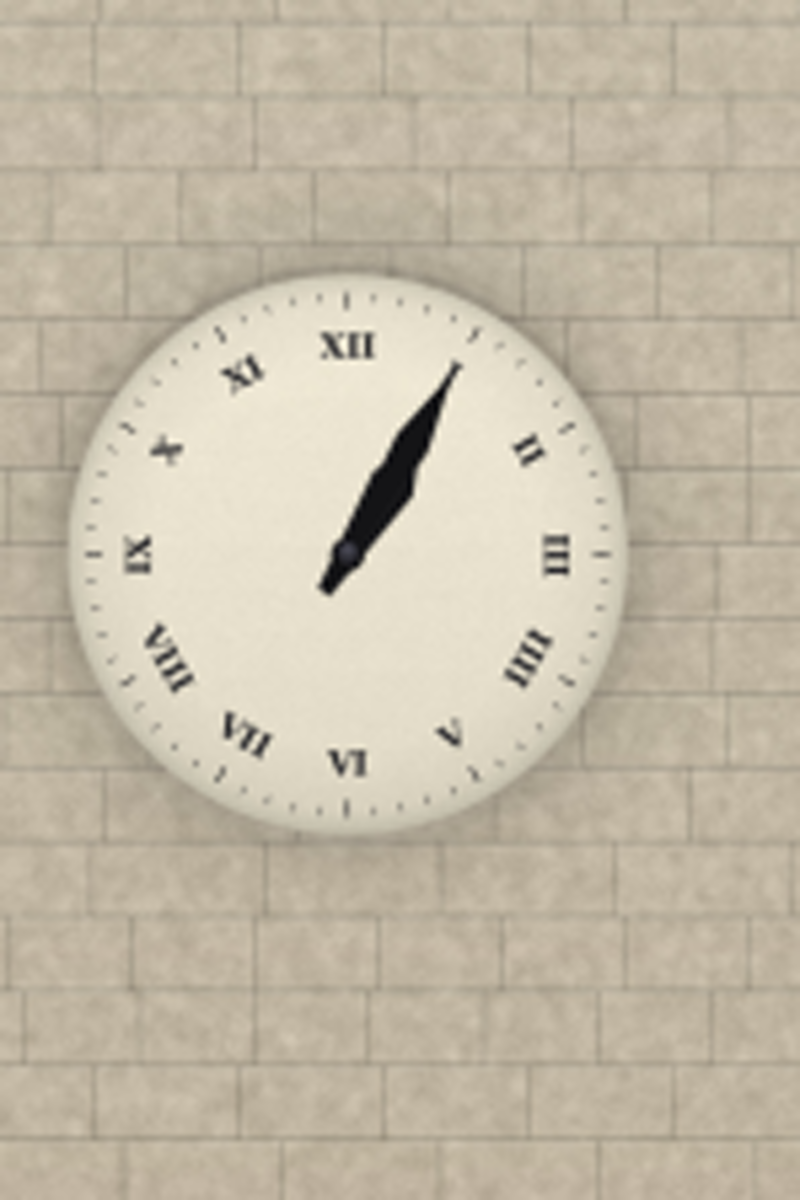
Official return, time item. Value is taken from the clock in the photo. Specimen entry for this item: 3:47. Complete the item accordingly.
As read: 1:05
